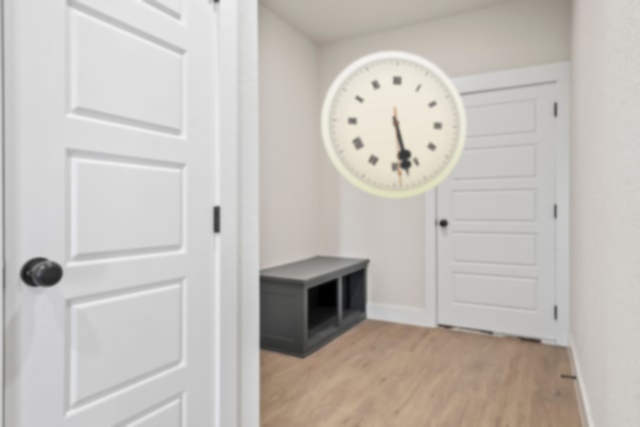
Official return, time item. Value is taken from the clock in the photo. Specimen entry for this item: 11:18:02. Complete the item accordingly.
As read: 5:27:29
